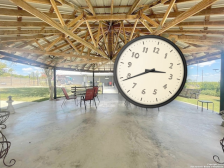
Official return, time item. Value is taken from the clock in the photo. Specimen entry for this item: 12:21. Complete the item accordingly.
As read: 2:39
